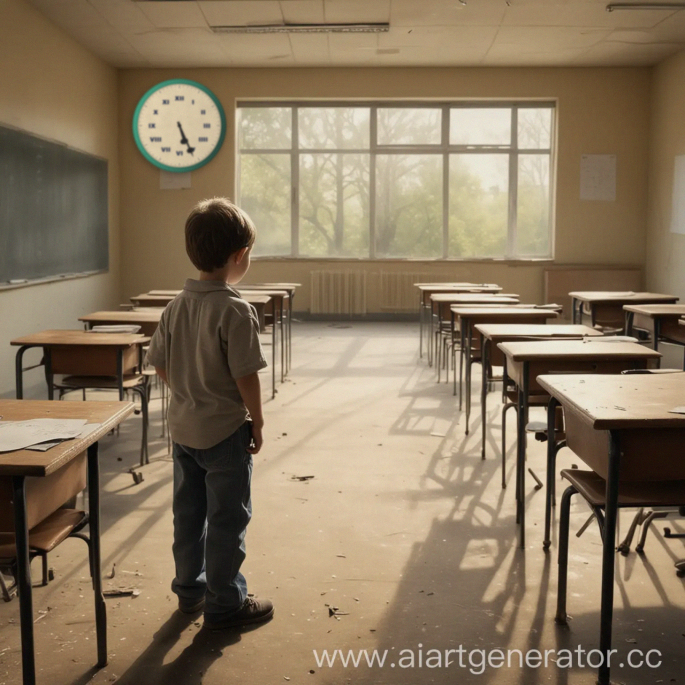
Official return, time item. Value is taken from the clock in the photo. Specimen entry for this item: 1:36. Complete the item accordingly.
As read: 5:26
